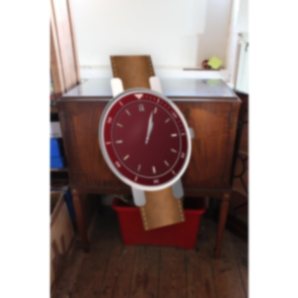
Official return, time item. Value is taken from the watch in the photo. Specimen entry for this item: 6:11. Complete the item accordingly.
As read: 1:04
